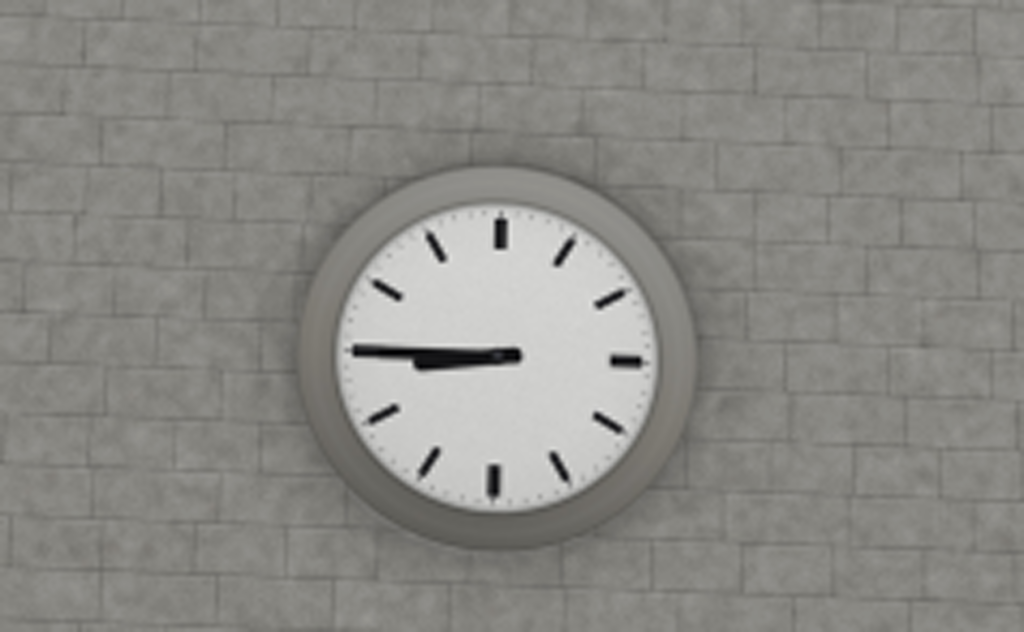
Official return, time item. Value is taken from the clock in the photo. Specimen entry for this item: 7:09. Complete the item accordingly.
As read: 8:45
